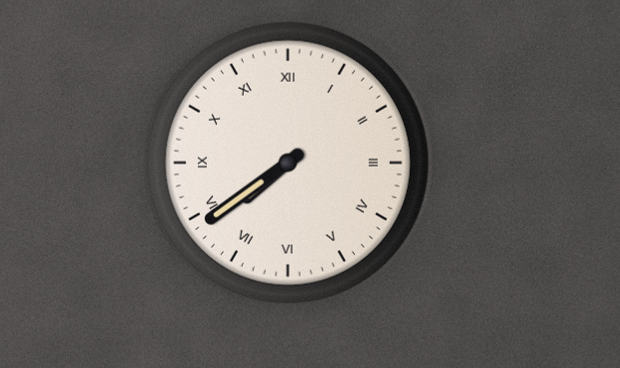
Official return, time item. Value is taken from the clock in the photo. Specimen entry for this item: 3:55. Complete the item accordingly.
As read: 7:39
